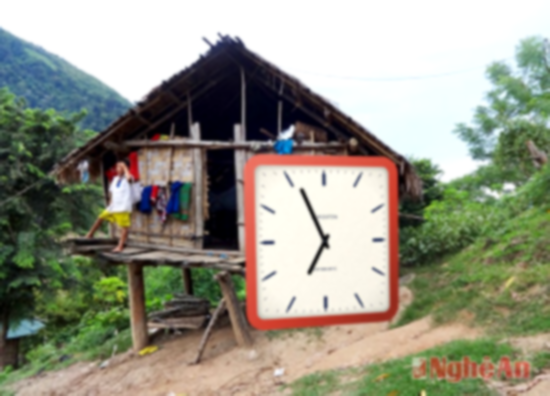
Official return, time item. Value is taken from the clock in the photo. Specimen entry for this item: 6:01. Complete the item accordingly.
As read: 6:56
